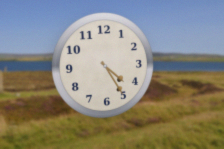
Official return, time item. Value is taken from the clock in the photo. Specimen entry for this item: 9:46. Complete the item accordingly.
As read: 4:25
